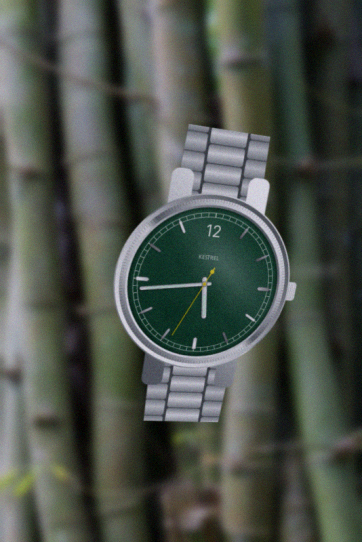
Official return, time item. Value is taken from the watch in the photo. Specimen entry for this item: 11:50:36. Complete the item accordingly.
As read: 5:43:34
